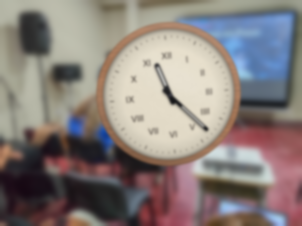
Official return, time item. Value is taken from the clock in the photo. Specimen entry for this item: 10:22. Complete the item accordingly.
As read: 11:23
